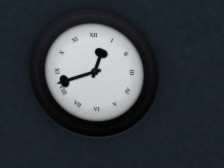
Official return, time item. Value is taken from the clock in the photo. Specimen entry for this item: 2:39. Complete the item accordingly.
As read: 12:42
